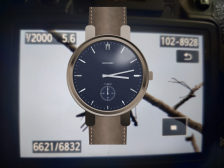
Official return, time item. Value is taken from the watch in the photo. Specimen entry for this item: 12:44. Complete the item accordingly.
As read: 3:13
